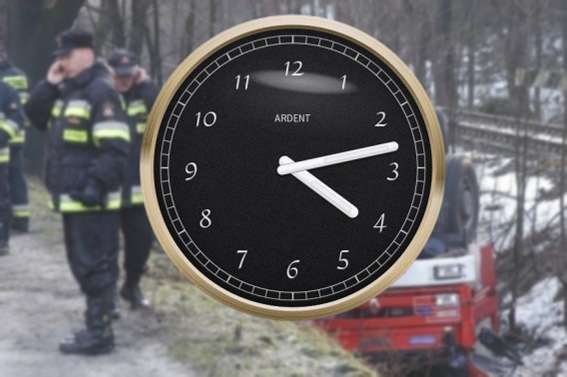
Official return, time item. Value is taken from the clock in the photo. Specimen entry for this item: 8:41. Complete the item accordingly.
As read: 4:13
